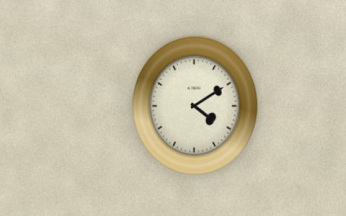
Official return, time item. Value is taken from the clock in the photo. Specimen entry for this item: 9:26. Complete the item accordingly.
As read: 4:10
